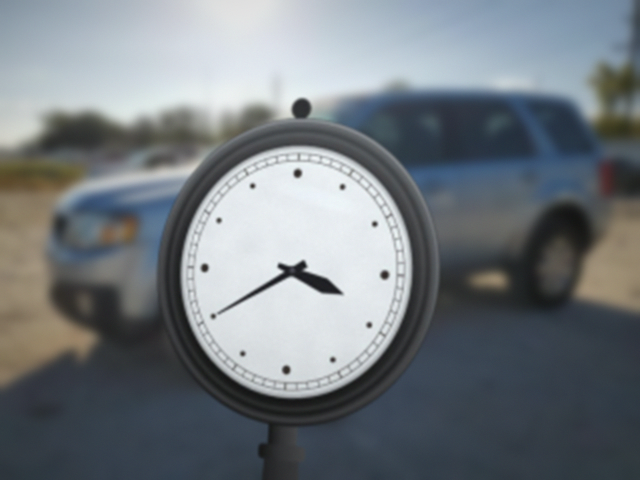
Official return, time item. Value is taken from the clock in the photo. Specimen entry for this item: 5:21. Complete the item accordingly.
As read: 3:40
